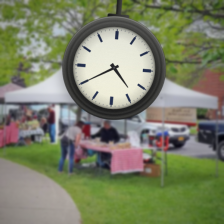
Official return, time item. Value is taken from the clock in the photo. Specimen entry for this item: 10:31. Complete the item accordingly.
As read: 4:40
